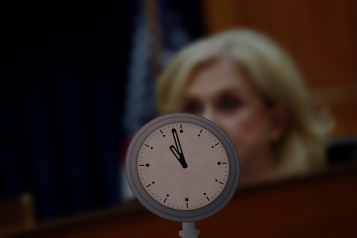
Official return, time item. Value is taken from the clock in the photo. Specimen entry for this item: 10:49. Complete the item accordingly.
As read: 10:58
